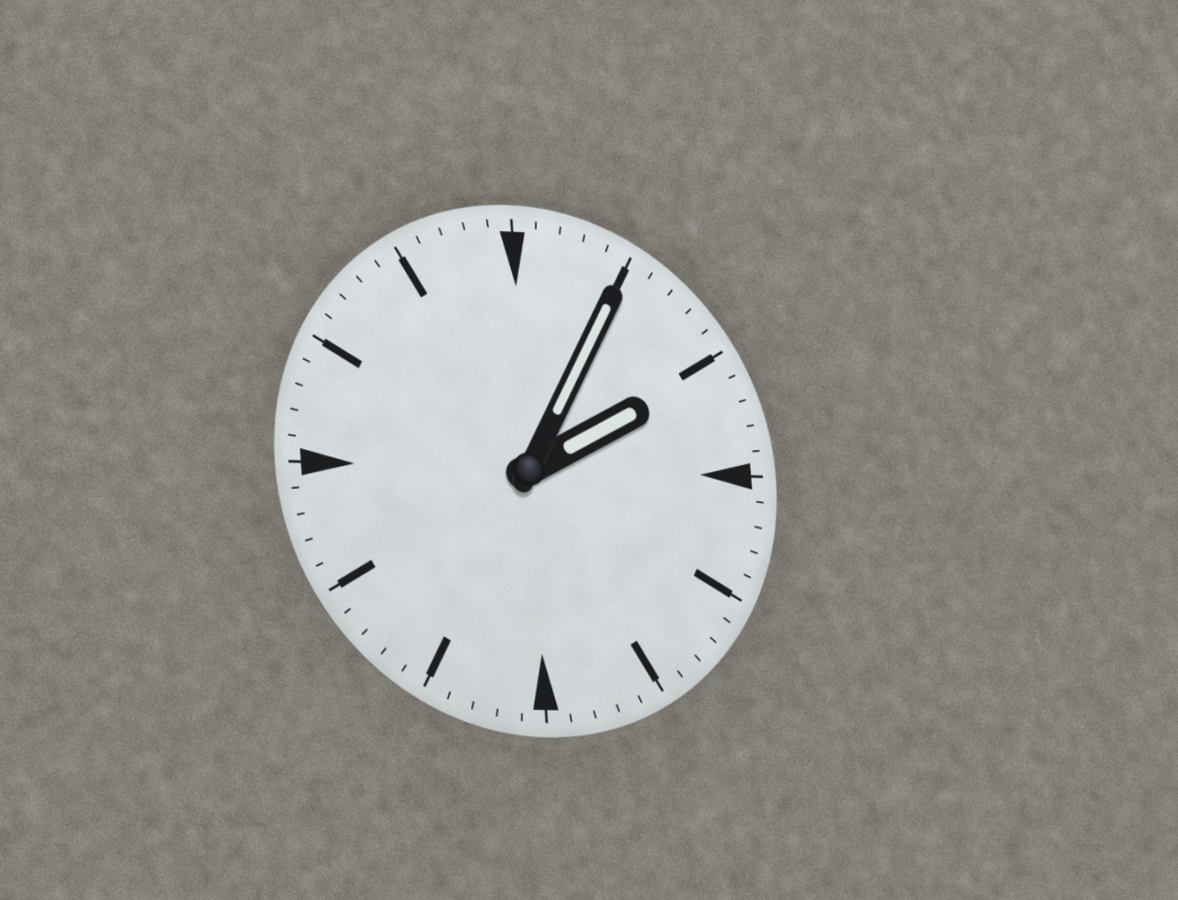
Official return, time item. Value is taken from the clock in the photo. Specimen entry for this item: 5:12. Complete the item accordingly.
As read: 2:05
